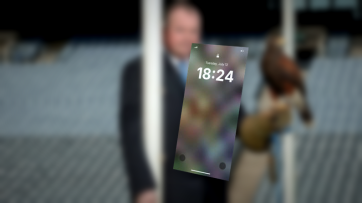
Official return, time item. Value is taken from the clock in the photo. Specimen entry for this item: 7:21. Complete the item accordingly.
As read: 18:24
